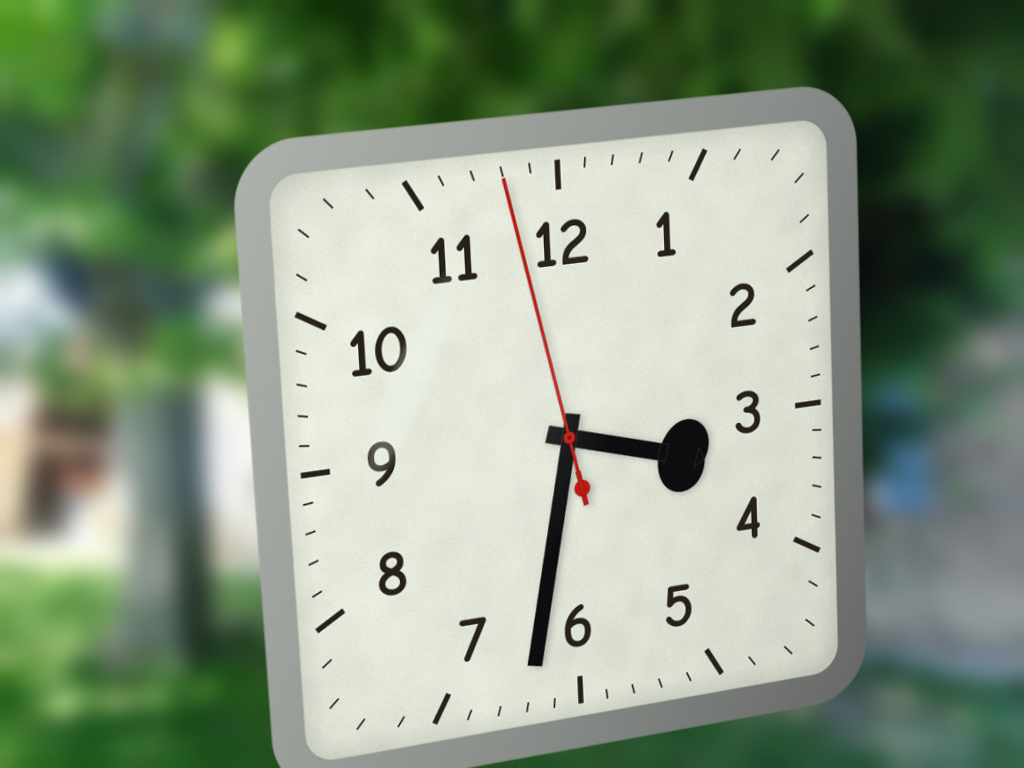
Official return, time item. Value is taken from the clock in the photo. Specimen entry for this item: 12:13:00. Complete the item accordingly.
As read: 3:31:58
